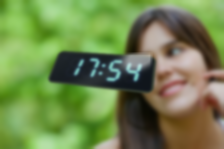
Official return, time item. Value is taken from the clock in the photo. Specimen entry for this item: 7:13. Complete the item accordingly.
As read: 17:54
